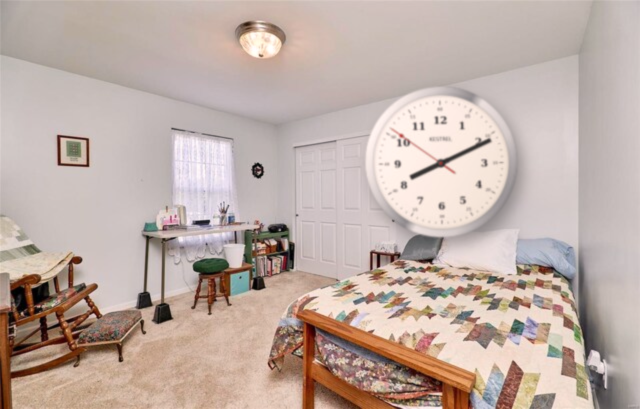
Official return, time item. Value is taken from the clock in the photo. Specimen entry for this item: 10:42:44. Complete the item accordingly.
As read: 8:10:51
